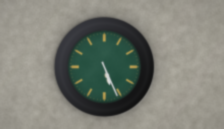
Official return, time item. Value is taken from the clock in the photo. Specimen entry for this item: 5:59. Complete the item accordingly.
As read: 5:26
